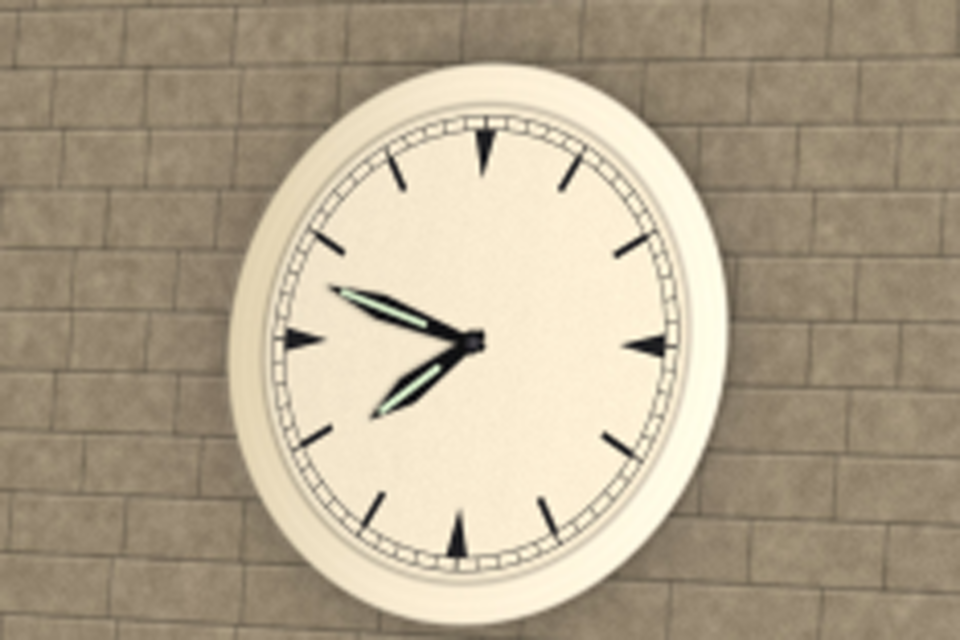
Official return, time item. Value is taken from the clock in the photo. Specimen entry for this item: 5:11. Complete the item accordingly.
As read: 7:48
